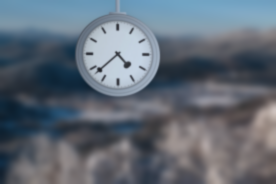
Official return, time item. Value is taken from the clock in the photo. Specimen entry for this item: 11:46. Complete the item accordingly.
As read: 4:38
